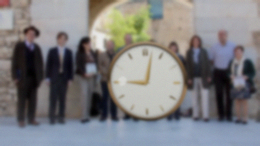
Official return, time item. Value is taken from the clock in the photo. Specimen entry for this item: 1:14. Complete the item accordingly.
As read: 9:02
